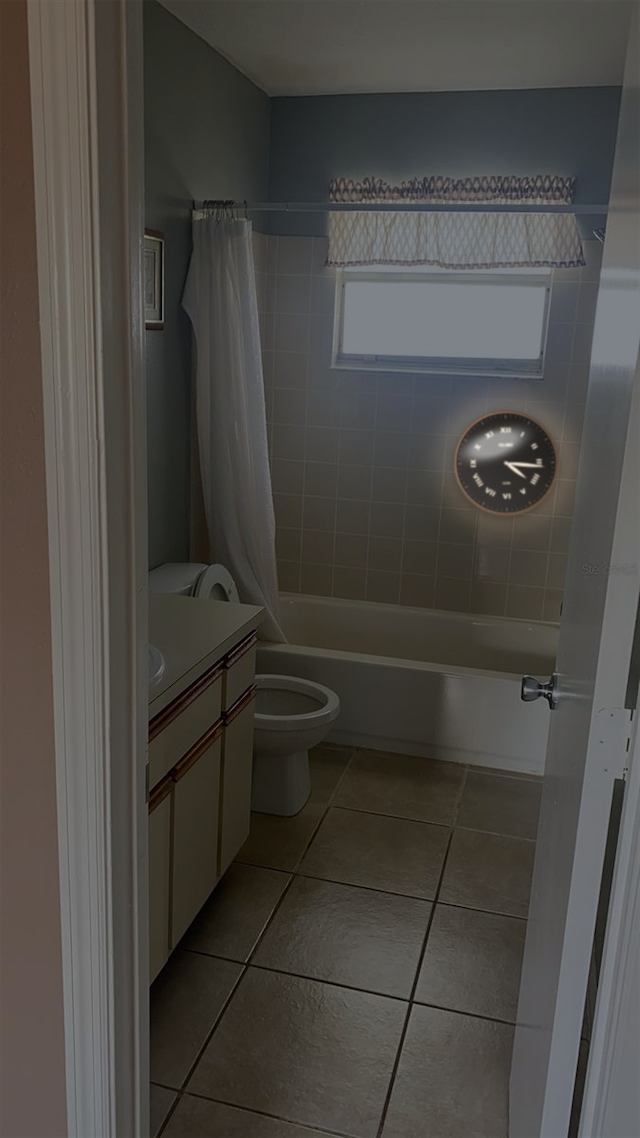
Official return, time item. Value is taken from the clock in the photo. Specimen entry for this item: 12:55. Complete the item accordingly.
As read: 4:16
